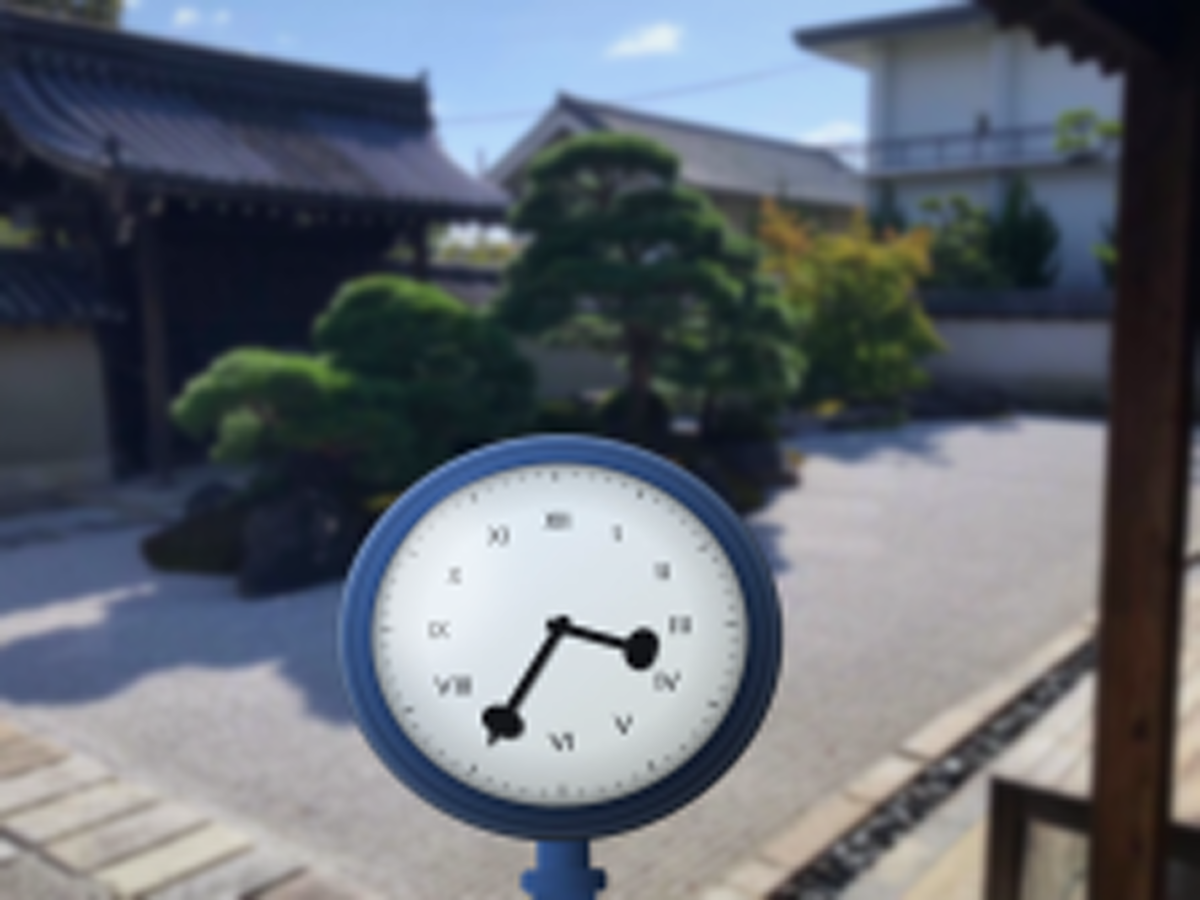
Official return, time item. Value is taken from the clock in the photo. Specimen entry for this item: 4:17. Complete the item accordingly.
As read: 3:35
